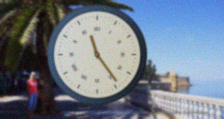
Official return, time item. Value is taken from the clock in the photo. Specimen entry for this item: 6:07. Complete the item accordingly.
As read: 11:24
